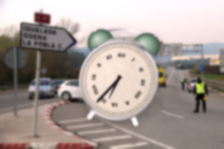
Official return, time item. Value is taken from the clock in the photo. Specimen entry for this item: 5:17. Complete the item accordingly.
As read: 6:36
